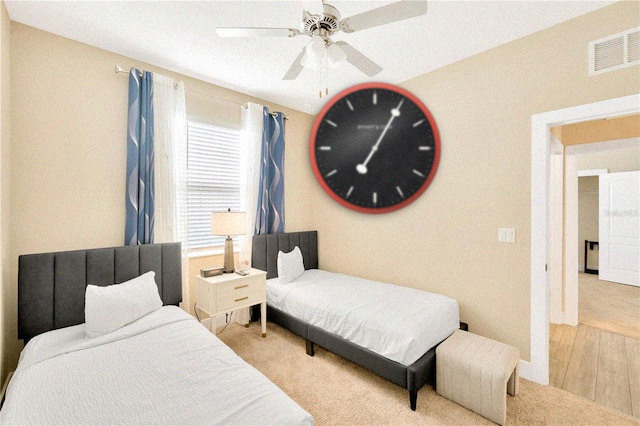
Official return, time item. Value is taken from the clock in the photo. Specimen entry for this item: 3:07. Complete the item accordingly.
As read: 7:05
